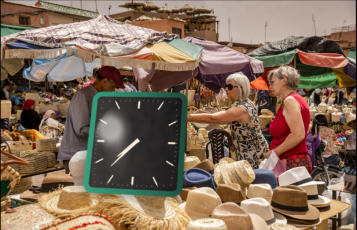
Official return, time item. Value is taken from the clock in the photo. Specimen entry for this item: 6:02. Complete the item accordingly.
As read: 7:37
